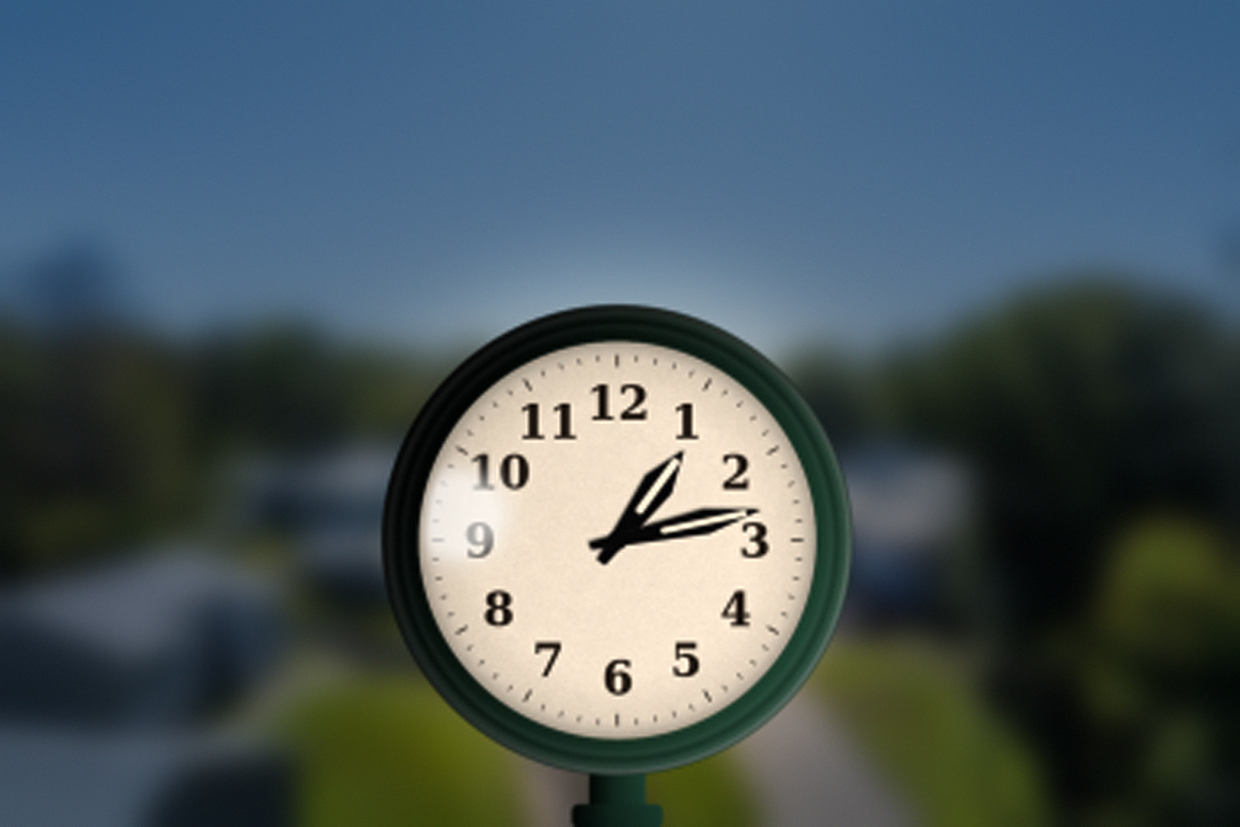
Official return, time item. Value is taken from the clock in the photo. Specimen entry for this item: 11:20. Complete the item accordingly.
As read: 1:13
